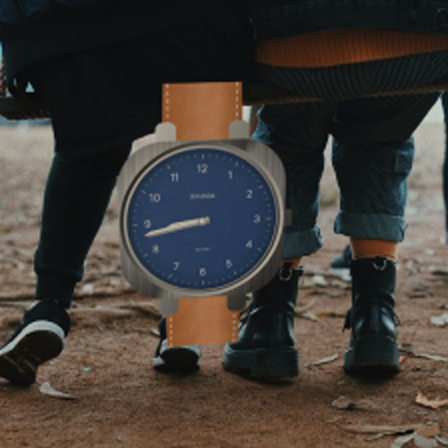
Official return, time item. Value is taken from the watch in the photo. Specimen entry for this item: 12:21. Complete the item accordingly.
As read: 8:43
